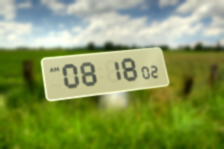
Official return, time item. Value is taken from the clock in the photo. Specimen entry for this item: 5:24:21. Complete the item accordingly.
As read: 8:18:02
